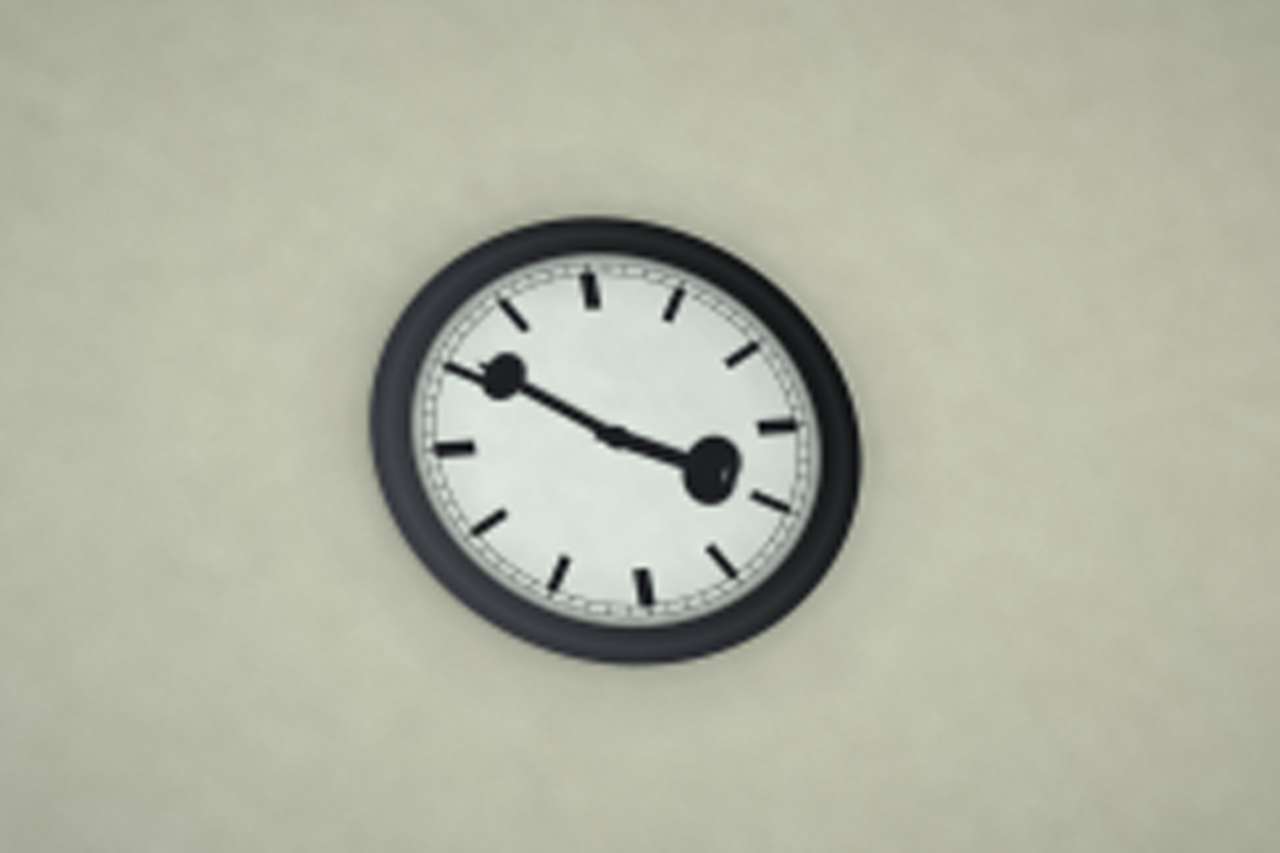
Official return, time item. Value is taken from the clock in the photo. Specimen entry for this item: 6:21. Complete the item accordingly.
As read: 3:51
